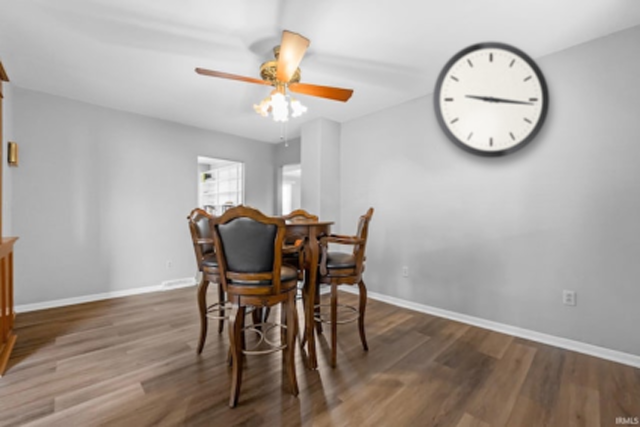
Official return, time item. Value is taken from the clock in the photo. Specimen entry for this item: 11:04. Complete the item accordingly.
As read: 9:16
